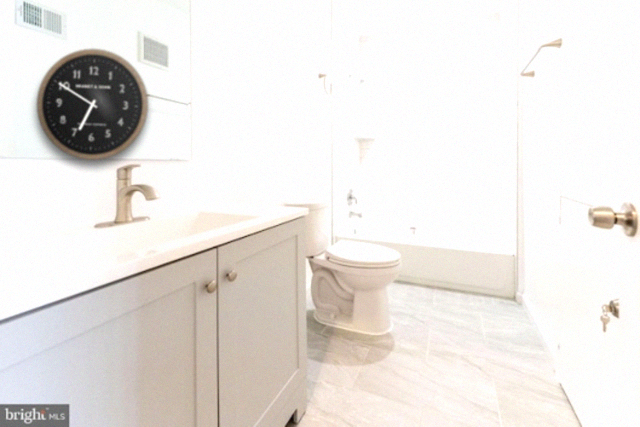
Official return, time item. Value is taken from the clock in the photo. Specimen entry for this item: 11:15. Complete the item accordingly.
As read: 6:50
